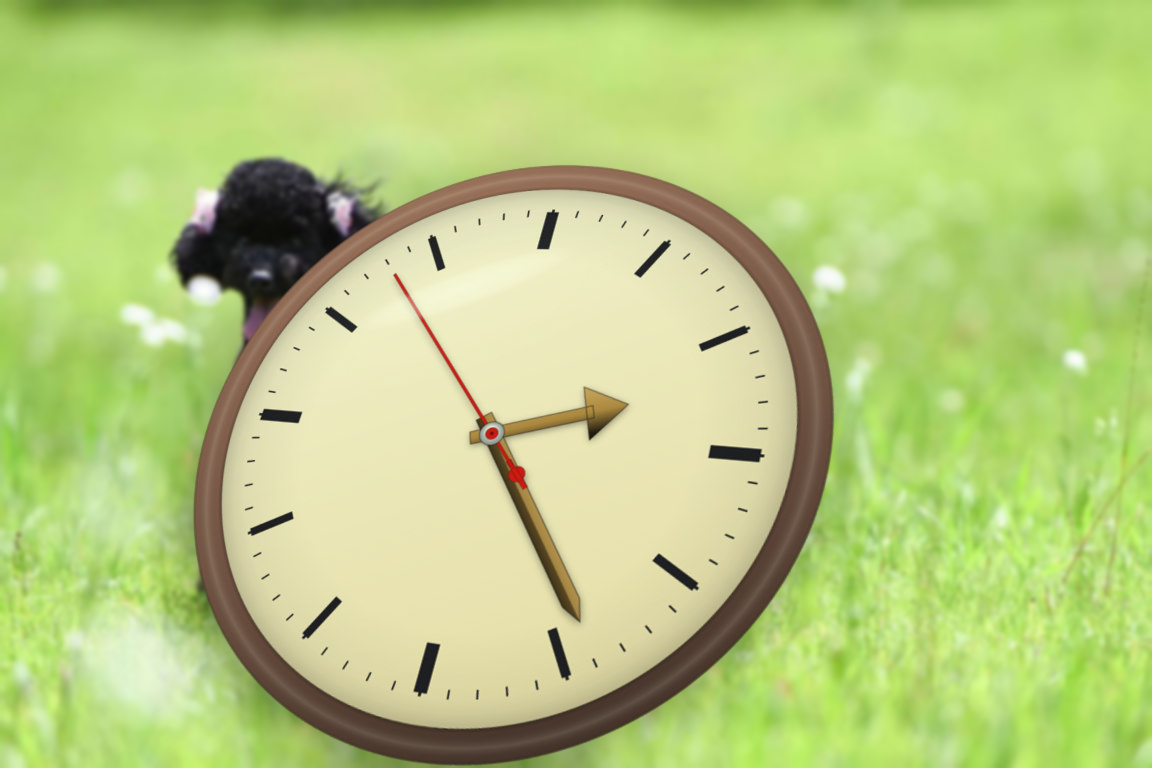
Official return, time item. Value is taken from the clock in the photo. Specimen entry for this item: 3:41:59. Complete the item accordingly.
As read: 2:23:53
